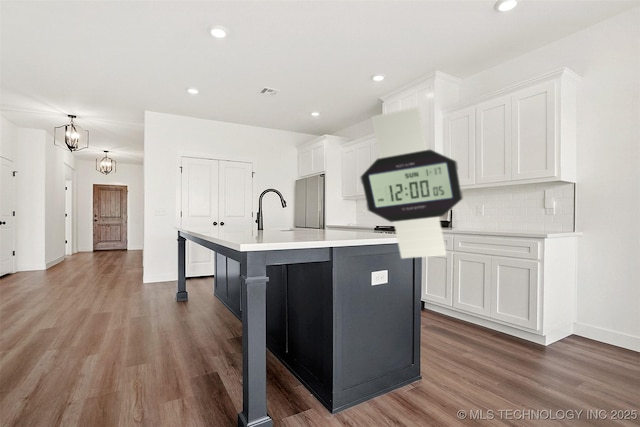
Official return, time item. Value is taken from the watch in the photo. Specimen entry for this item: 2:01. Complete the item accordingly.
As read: 12:00
